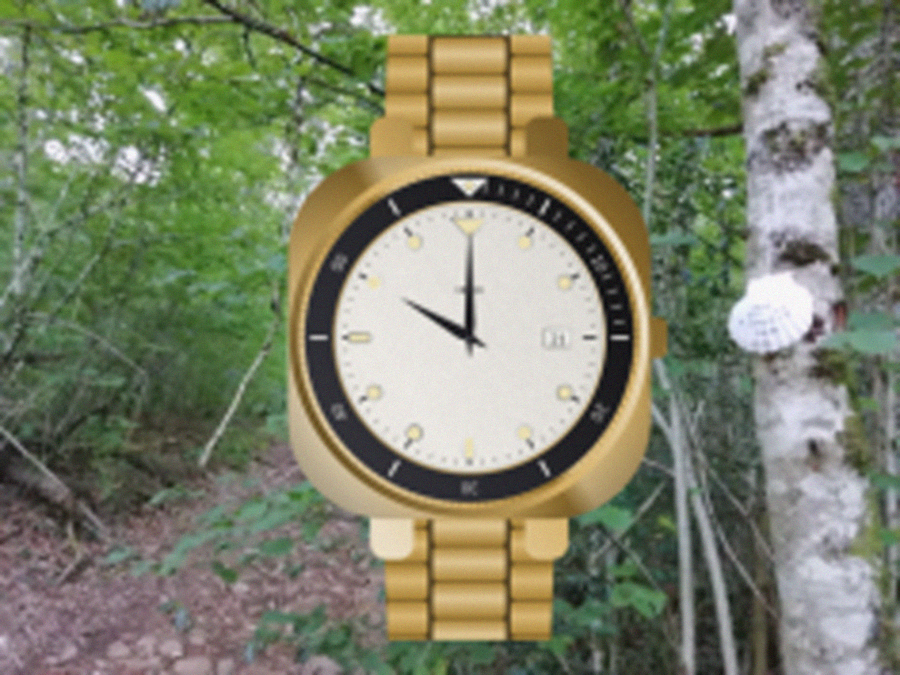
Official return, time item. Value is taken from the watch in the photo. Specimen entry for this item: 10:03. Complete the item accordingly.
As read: 10:00
